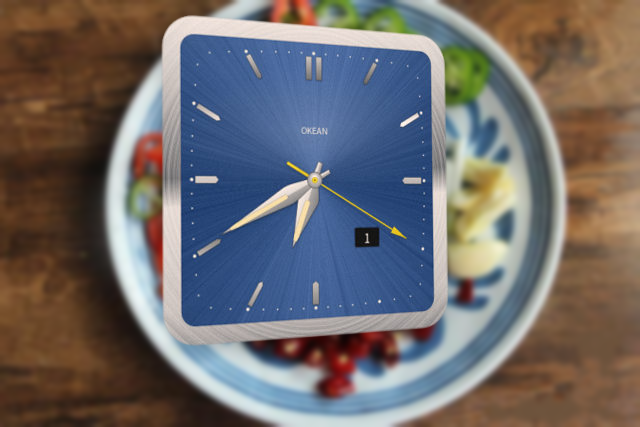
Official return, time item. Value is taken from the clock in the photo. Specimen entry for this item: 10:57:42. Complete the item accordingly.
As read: 6:40:20
